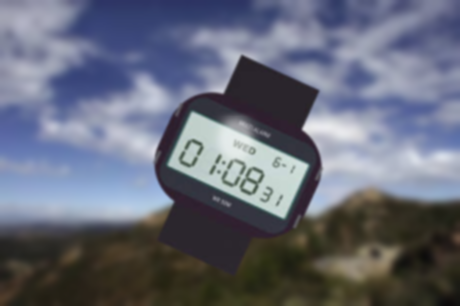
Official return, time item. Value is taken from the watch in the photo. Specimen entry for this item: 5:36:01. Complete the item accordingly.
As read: 1:08:31
